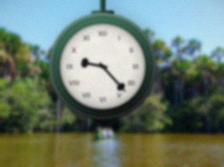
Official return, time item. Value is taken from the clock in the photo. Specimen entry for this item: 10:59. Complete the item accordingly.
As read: 9:23
